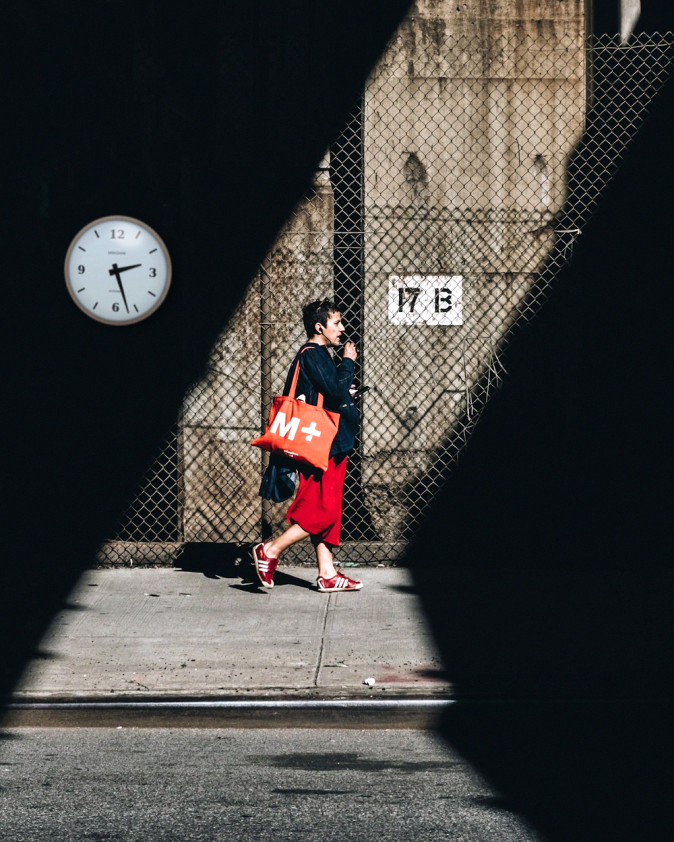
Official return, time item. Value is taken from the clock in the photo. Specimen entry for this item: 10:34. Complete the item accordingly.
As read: 2:27
